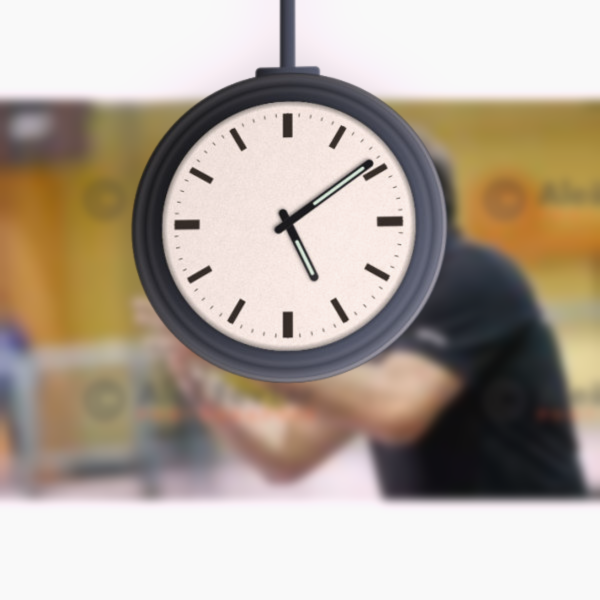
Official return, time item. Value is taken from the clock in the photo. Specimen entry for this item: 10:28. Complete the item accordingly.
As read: 5:09
